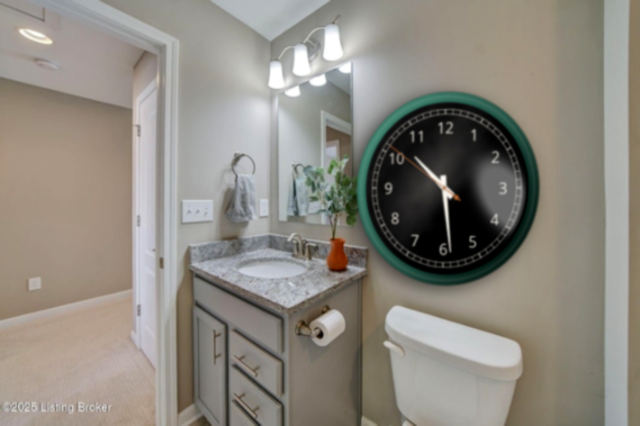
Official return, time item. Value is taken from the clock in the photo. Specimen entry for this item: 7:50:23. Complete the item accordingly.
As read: 10:28:51
